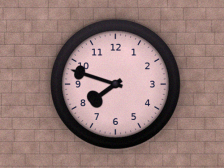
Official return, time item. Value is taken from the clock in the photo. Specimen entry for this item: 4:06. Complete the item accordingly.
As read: 7:48
